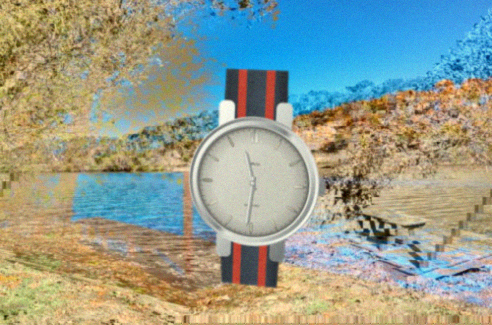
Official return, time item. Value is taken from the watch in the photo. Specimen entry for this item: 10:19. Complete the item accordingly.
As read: 11:31
